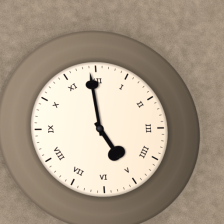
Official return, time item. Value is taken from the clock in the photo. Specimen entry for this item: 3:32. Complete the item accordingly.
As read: 4:59
